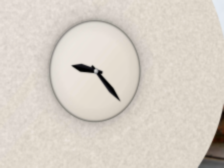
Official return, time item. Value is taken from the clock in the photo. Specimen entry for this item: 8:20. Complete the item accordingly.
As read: 9:23
